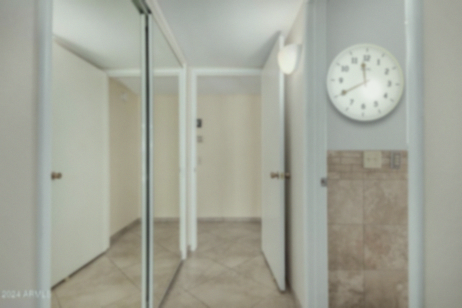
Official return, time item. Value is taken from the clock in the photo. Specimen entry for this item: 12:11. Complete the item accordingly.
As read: 11:40
